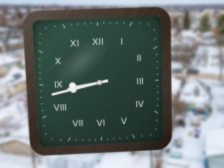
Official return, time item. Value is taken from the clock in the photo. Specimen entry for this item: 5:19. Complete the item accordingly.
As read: 8:43
